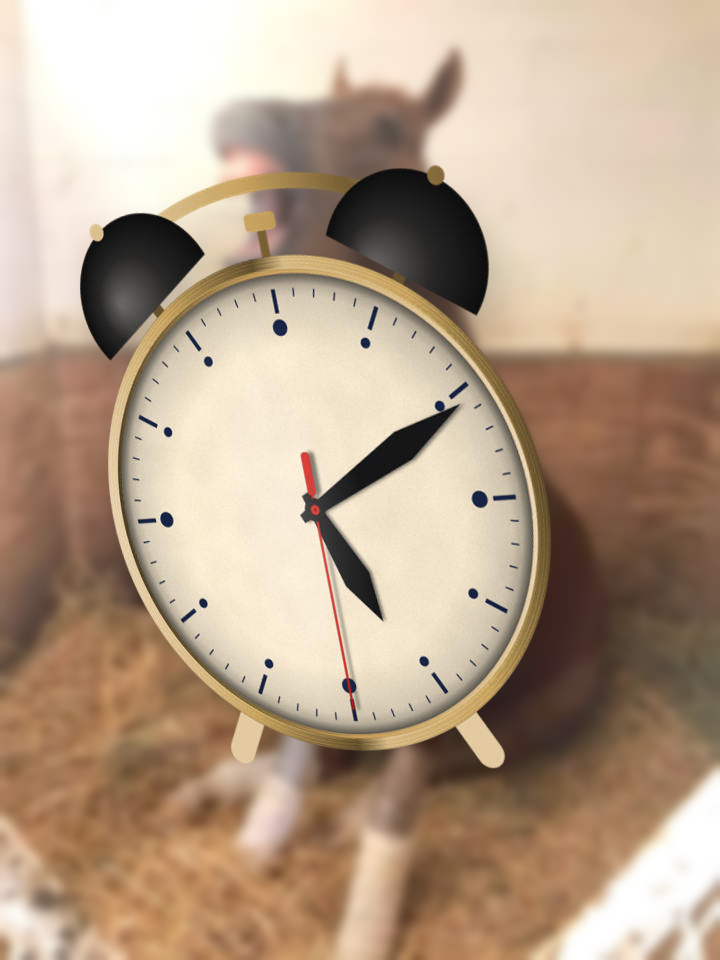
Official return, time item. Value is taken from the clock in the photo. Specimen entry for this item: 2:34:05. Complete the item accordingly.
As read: 5:10:30
